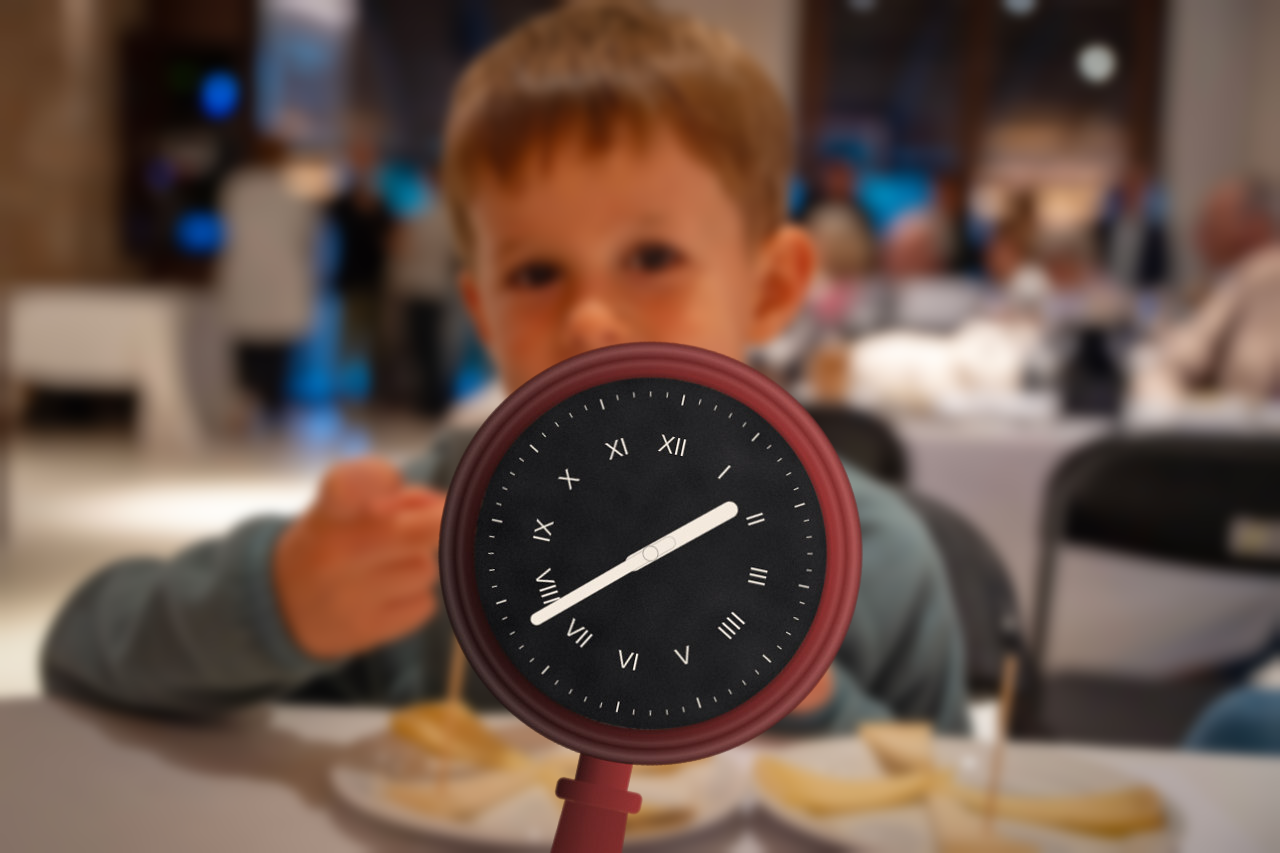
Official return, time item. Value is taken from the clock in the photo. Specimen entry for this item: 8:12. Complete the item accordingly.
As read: 1:38
